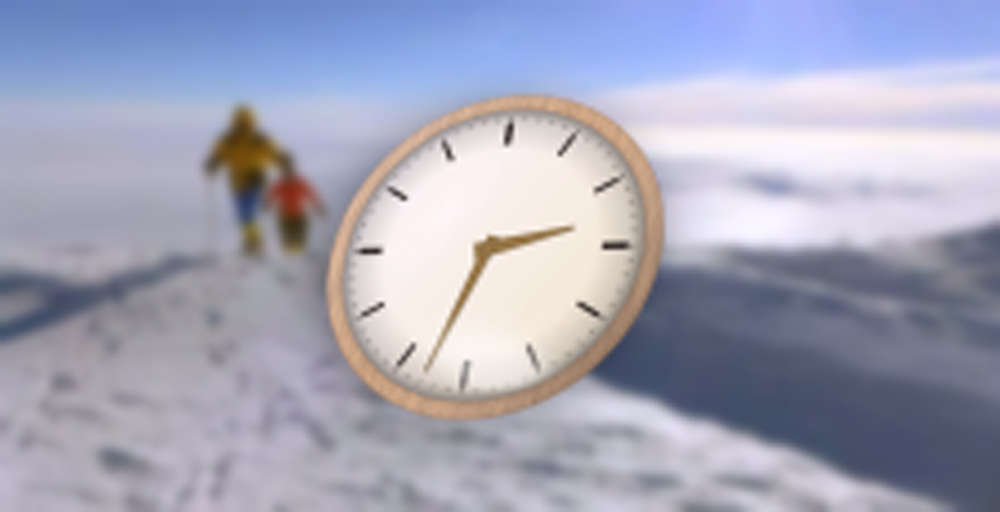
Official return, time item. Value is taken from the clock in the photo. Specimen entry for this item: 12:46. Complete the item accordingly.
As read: 2:33
